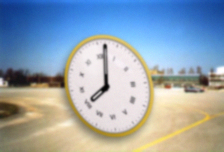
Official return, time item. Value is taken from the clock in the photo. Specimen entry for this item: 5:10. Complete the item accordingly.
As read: 8:02
